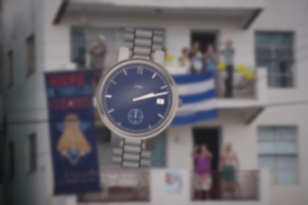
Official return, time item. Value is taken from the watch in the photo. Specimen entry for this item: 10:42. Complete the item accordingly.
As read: 2:12
